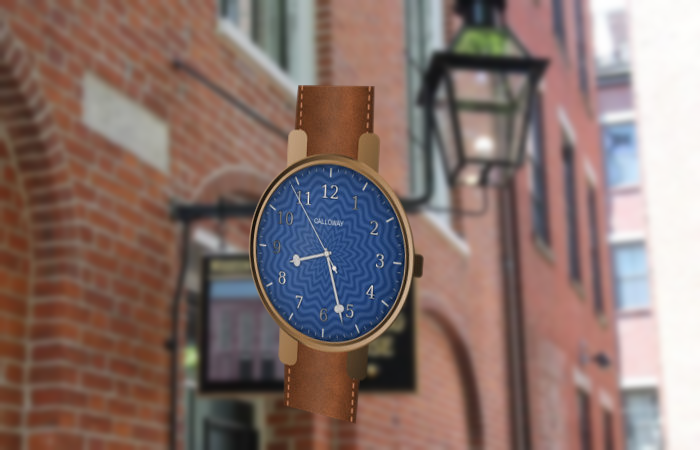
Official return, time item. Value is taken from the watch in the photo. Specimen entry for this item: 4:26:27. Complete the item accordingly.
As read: 8:26:54
